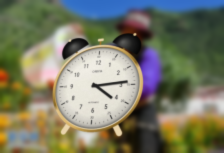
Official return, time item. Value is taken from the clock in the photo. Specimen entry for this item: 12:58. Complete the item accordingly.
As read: 4:14
